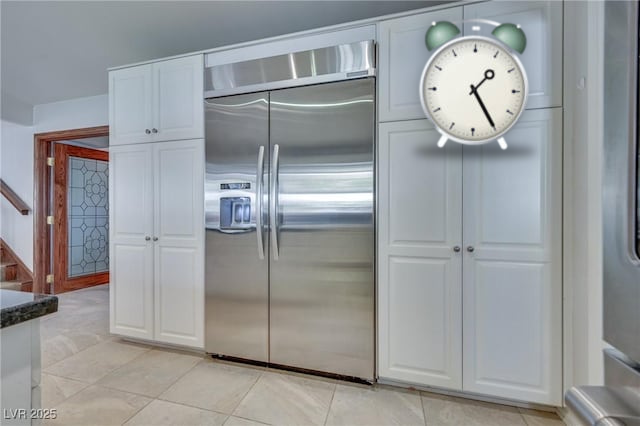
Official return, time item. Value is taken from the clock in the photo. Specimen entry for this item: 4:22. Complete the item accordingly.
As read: 1:25
